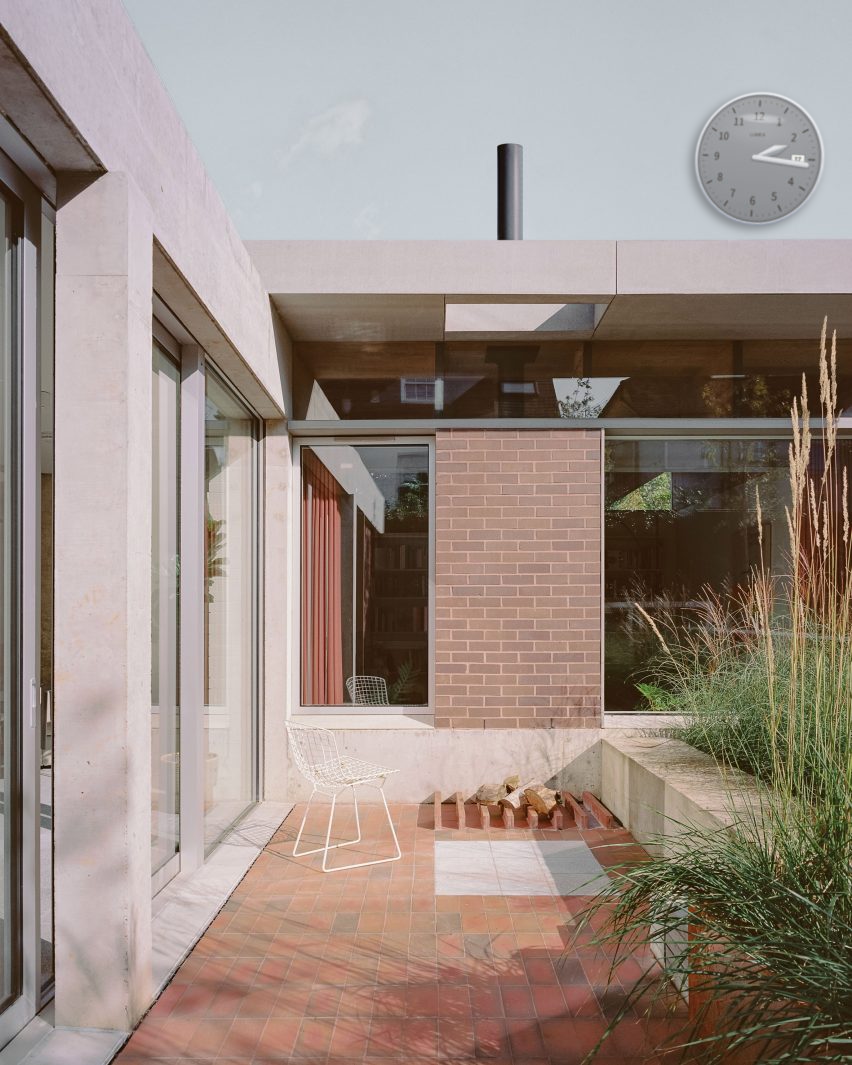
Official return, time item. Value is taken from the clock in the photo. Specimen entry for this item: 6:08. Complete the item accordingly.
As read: 2:16
